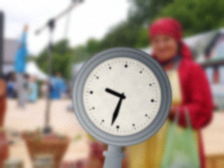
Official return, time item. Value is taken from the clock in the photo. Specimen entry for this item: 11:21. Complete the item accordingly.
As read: 9:32
